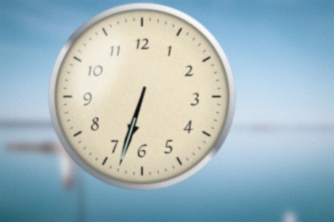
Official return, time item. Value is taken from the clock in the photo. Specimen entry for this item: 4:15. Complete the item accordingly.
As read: 6:33
